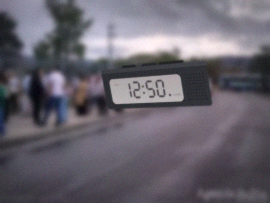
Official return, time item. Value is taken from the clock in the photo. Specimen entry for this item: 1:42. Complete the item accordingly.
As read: 12:50
